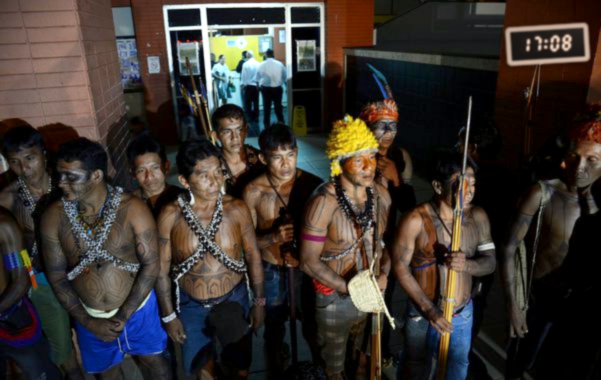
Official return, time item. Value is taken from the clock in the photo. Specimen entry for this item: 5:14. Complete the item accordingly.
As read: 17:08
